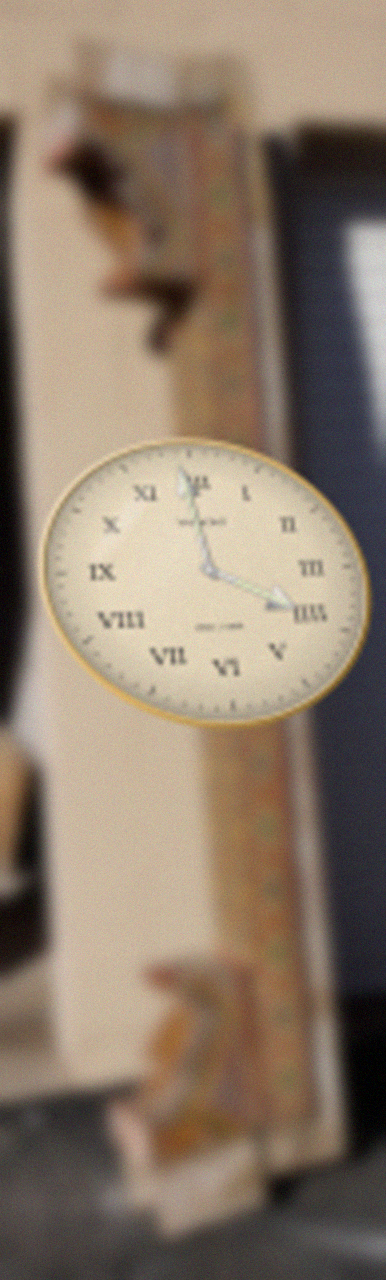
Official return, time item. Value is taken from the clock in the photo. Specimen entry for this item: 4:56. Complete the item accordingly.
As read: 3:59
